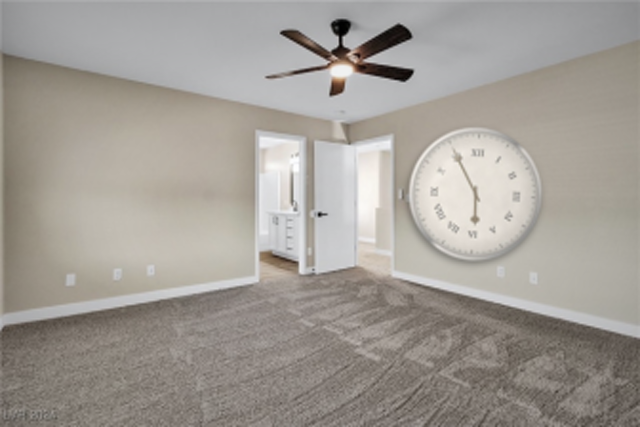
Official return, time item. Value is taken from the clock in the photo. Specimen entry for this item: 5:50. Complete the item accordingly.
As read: 5:55
